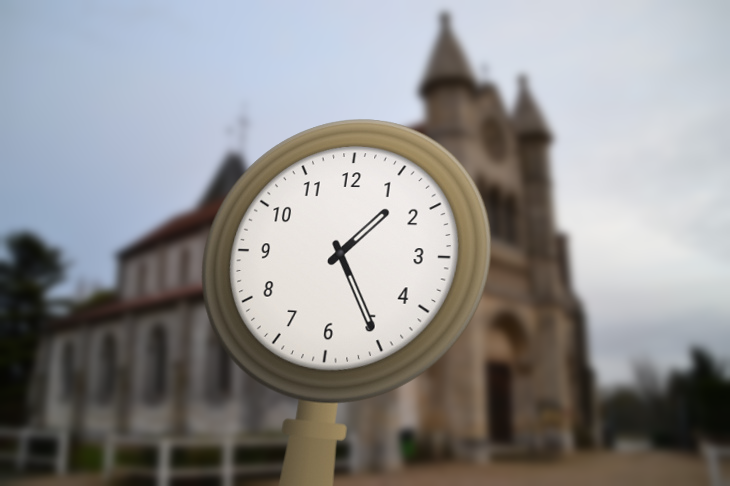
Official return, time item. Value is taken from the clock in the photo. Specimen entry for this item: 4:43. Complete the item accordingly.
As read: 1:25
